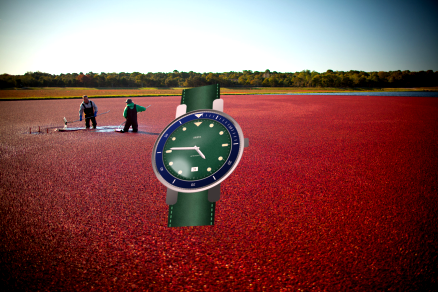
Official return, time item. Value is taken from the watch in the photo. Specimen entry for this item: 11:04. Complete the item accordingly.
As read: 4:46
